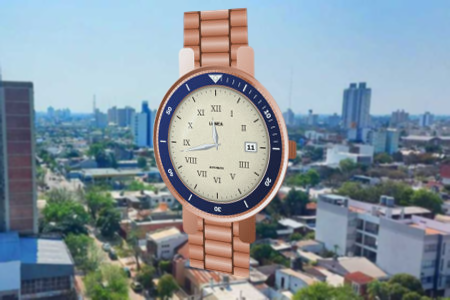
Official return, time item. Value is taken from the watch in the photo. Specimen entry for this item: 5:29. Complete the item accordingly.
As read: 11:43
